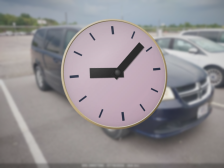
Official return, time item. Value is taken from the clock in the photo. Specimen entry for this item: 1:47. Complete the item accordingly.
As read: 9:08
